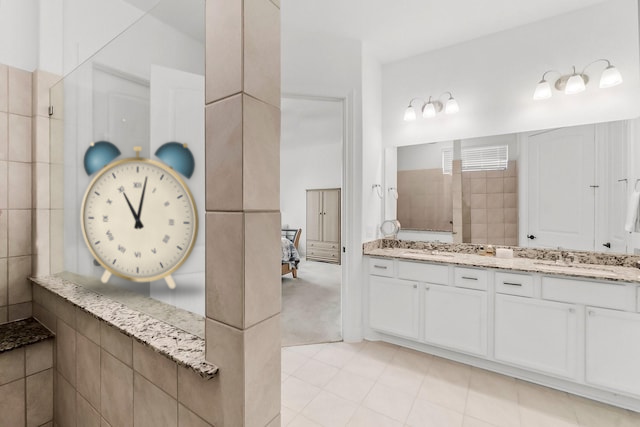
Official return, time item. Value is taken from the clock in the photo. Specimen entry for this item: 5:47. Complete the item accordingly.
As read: 11:02
